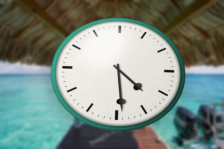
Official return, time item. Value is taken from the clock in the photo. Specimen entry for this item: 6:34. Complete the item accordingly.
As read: 4:29
